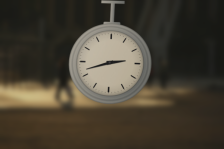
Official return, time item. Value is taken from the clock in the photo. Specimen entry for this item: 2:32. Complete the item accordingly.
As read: 2:42
